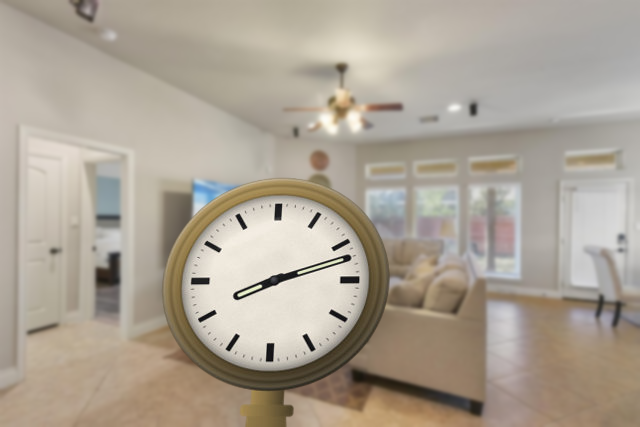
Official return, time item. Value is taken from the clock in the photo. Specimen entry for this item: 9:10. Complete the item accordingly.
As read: 8:12
